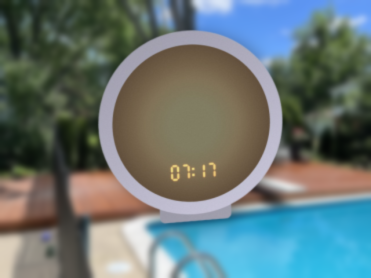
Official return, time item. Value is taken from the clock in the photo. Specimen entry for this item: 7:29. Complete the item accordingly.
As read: 7:17
